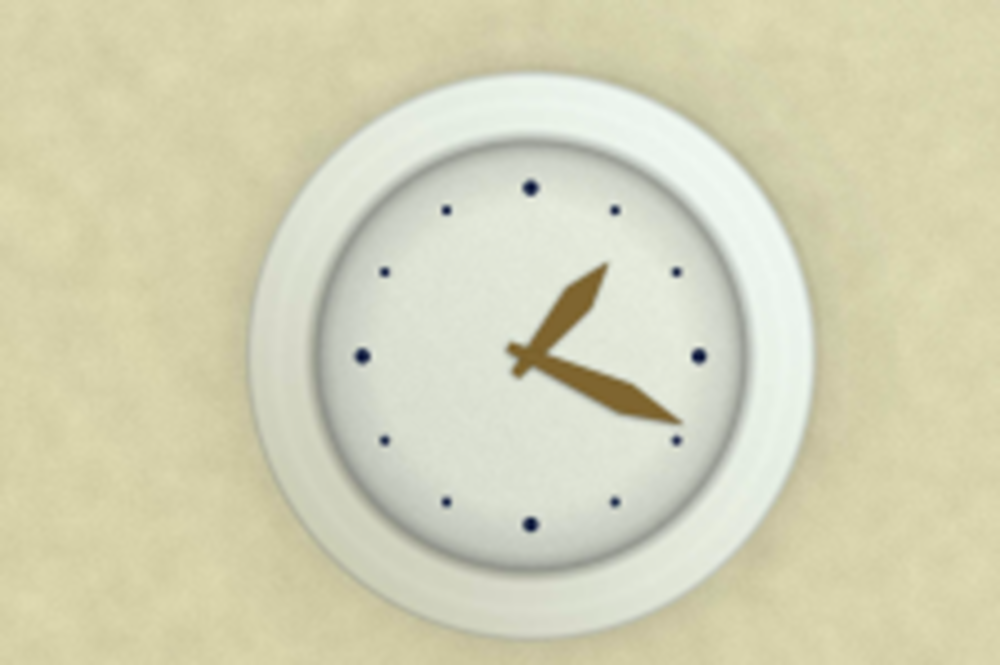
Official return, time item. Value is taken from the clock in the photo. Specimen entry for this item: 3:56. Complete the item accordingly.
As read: 1:19
